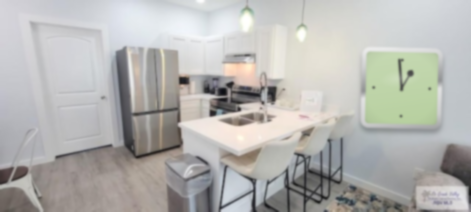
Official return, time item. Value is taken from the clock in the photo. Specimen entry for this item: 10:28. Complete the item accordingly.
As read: 12:59
